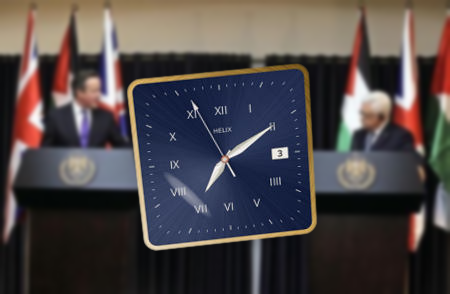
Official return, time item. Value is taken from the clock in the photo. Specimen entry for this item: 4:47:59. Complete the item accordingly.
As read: 7:09:56
